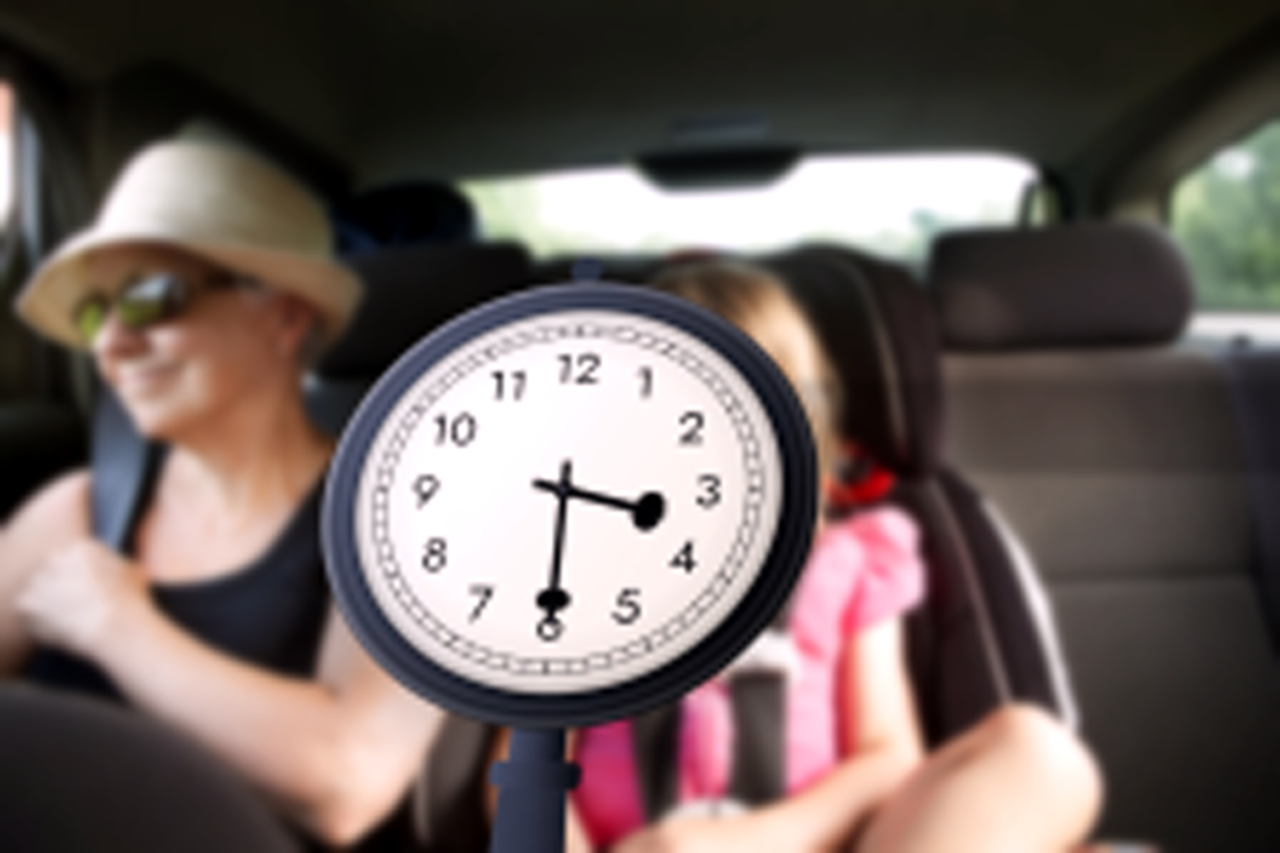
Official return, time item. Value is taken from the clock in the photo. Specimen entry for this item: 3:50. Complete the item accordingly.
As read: 3:30
